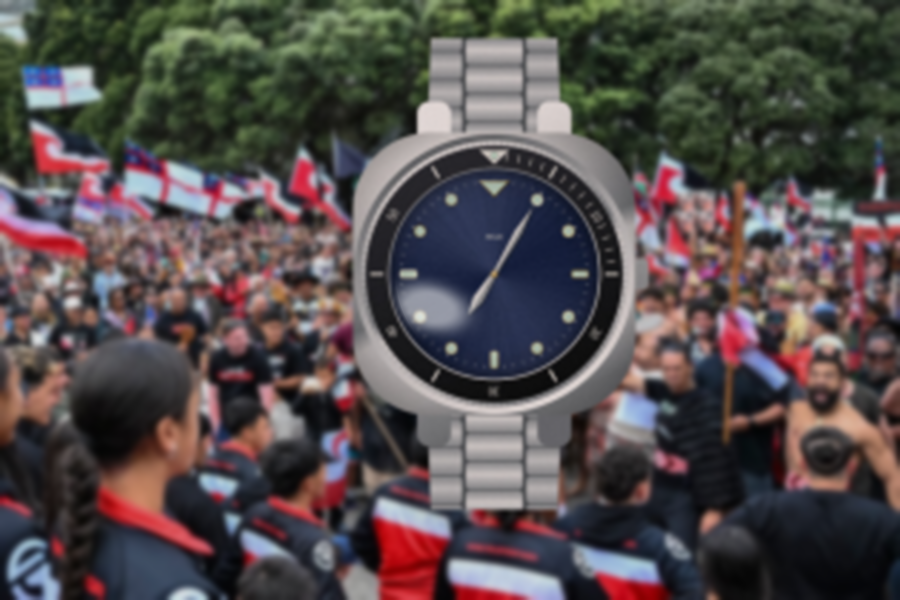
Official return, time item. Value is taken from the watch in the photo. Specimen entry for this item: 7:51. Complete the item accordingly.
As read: 7:05
